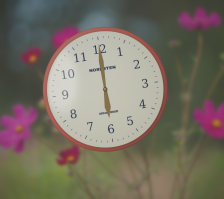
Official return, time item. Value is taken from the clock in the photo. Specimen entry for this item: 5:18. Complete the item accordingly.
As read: 6:00
